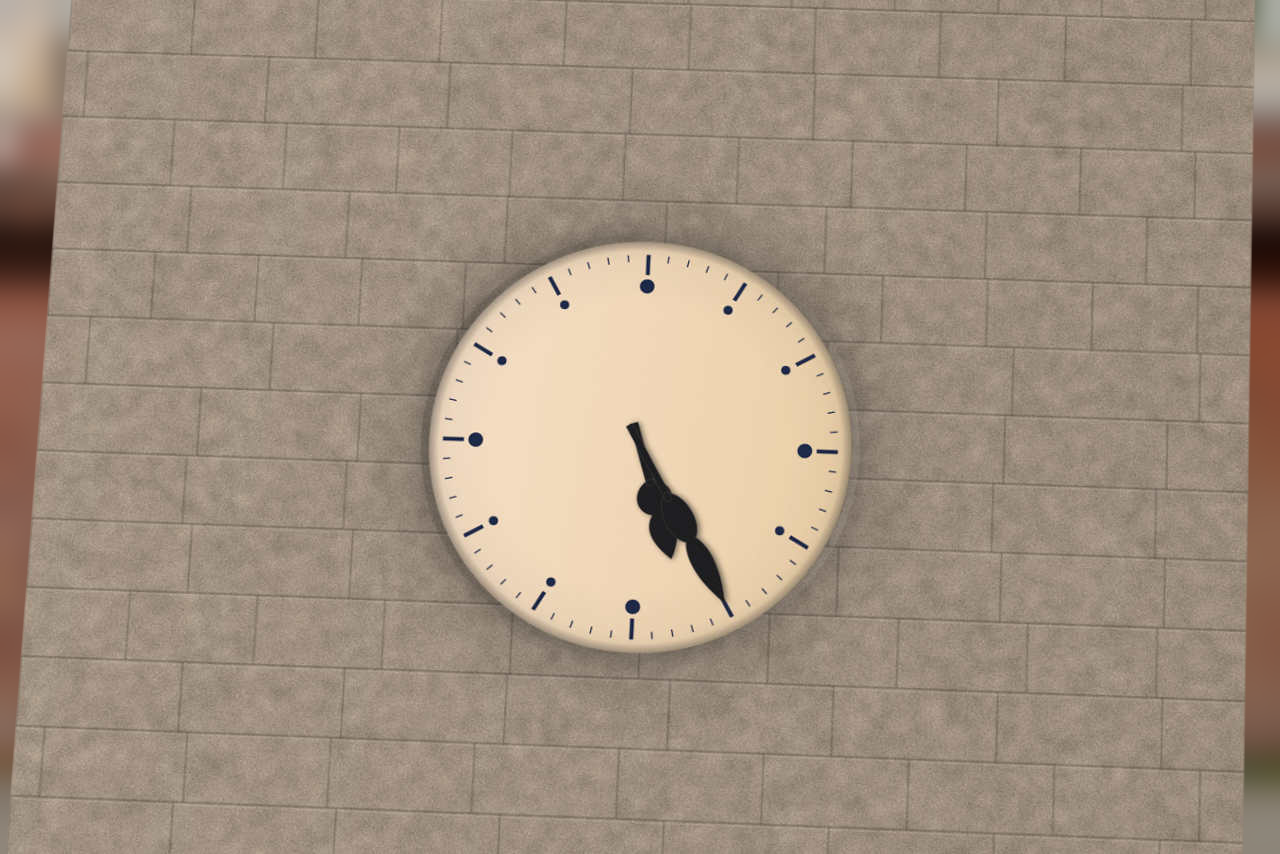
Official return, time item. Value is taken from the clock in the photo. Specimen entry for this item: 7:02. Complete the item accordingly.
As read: 5:25
